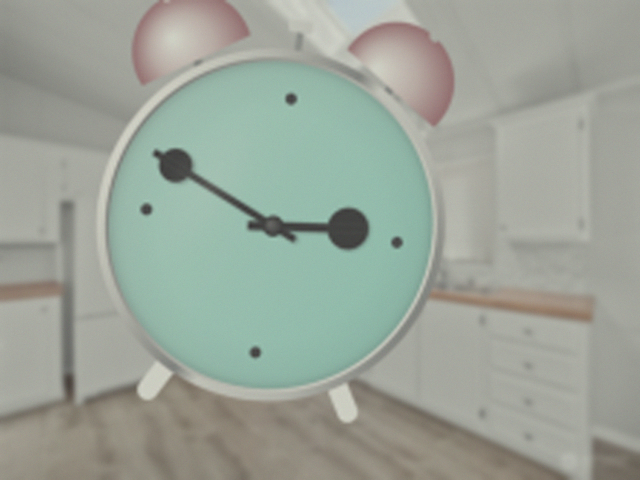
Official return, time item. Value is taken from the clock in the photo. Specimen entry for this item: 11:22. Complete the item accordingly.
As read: 2:49
